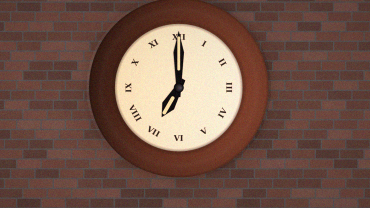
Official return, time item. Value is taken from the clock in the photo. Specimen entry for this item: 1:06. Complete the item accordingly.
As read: 7:00
